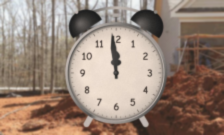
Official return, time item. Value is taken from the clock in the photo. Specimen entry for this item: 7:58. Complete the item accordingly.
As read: 11:59
